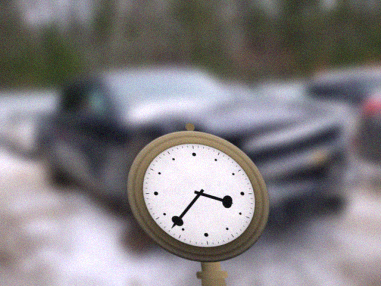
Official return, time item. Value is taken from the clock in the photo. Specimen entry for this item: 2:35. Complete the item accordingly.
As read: 3:37
